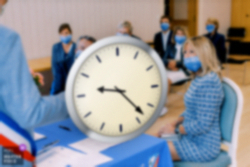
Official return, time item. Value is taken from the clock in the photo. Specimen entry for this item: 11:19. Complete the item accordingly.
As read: 9:23
